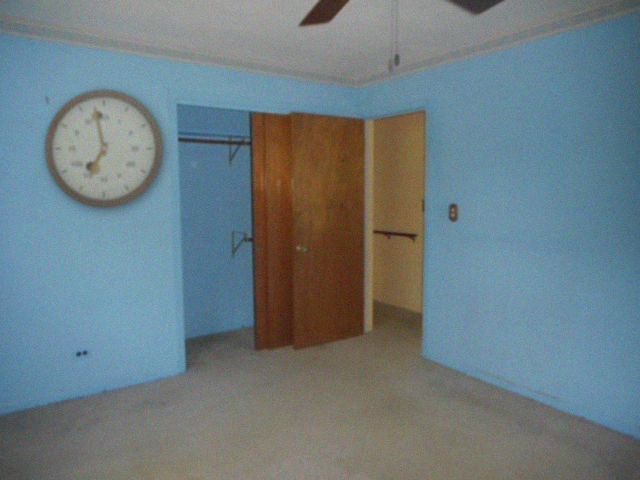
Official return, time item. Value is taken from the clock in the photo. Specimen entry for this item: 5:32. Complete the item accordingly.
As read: 6:58
